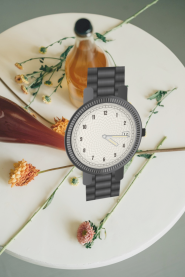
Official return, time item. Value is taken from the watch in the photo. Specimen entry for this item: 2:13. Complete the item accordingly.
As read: 4:16
